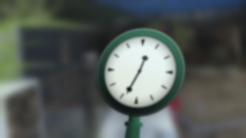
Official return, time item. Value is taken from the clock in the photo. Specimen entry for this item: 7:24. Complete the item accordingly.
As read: 12:34
